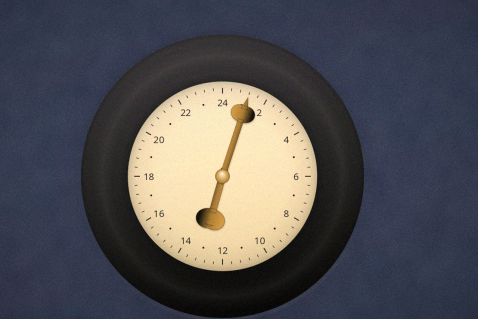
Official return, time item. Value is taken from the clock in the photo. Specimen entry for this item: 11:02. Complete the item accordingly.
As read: 13:03
